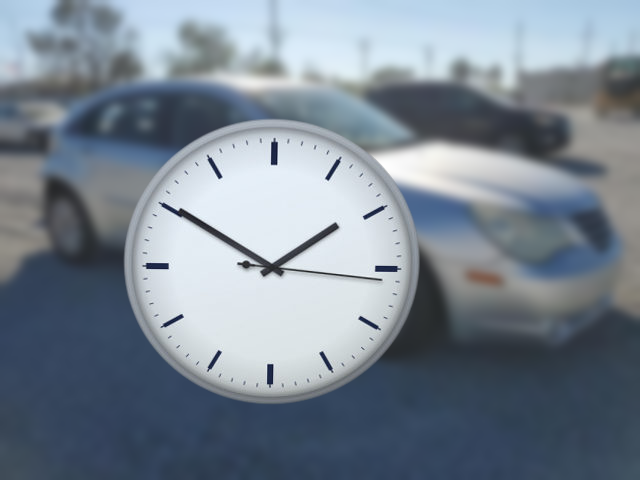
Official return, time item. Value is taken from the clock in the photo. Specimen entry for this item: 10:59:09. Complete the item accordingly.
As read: 1:50:16
